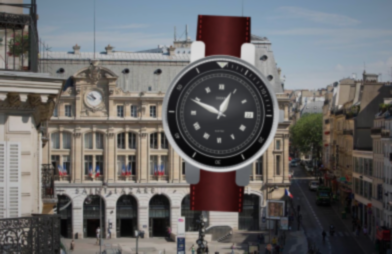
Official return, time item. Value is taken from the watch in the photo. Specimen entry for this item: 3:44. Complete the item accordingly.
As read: 12:49
